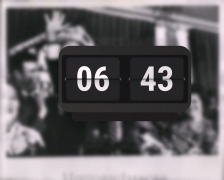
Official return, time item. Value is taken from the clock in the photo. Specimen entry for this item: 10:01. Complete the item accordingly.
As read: 6:43
